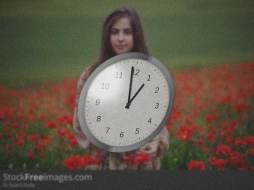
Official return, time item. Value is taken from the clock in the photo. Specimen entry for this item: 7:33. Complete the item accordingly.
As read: 12:59
